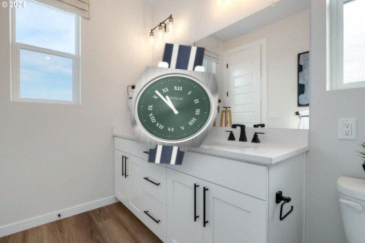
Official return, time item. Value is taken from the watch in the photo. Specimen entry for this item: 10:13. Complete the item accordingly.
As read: 10:52
